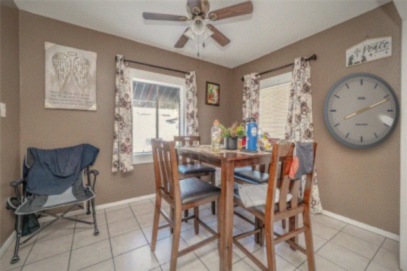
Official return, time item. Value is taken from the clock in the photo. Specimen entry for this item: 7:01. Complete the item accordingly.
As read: 8:11
